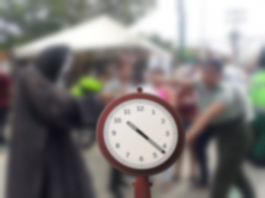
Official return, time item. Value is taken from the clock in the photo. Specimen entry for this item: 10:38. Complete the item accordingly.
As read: 10:22
